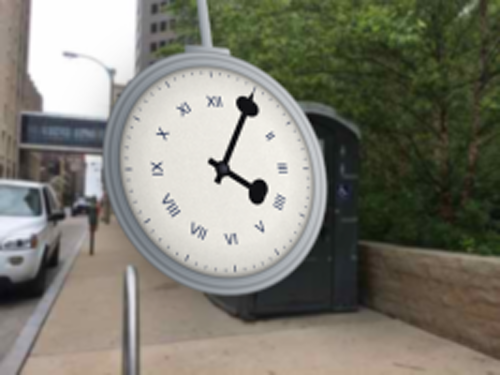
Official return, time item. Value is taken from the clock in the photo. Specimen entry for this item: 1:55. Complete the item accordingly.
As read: 4:05
